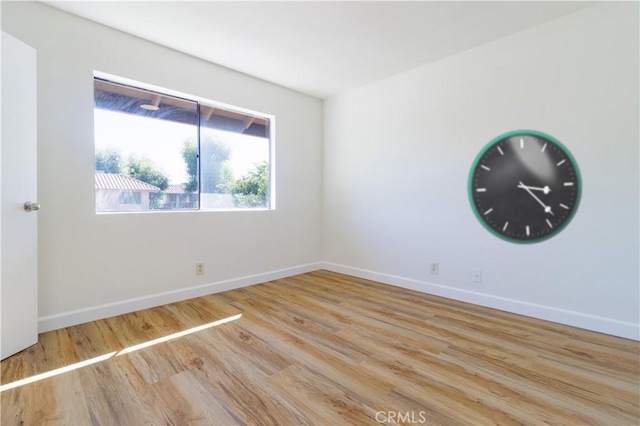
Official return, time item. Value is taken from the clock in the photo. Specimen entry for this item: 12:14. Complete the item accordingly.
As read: 3:23
